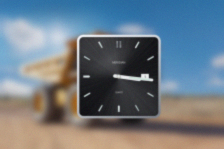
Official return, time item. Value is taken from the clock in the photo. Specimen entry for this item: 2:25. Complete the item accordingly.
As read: 3:16
